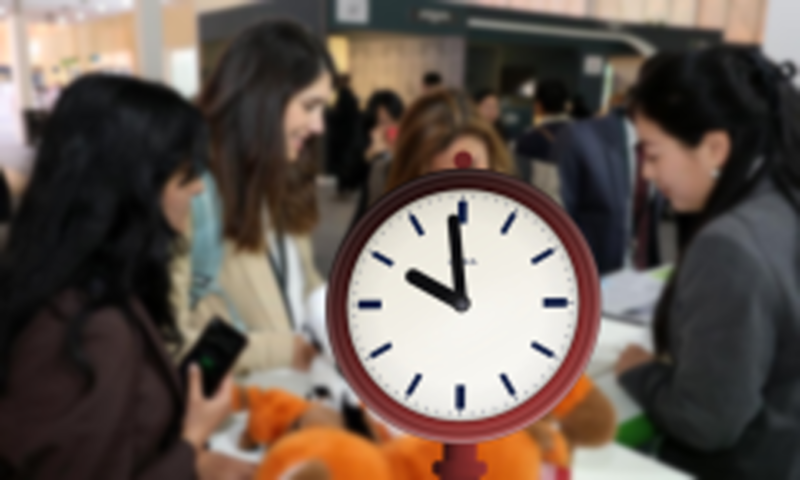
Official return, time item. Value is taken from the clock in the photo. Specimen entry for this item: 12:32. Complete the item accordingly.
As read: 9:59
